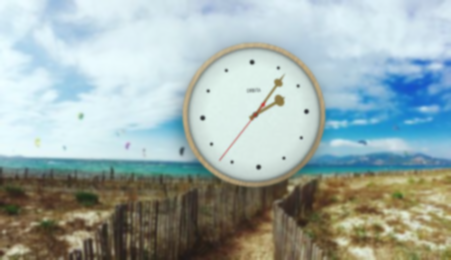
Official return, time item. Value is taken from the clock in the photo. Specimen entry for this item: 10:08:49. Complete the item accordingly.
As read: 2:06:37
